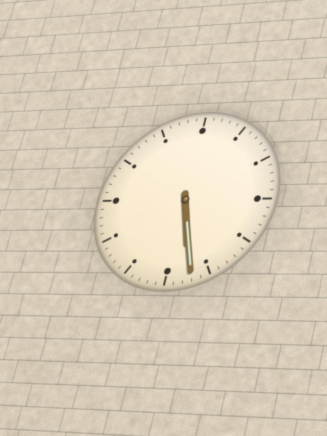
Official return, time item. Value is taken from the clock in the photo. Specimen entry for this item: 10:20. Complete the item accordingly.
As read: 5:27
